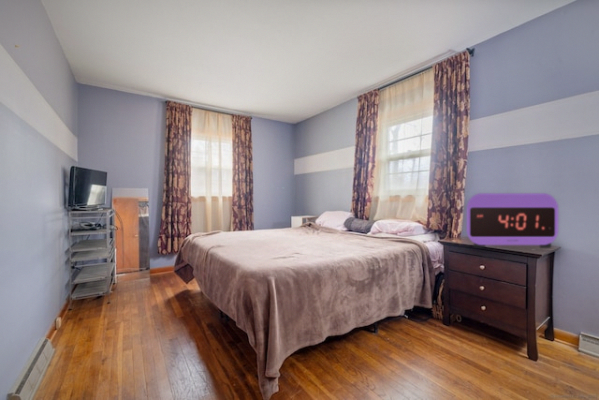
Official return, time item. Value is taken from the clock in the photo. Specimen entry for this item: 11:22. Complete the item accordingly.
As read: 4:01
